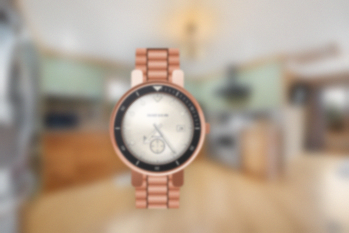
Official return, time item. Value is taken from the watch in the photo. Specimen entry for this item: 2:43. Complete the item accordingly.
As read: 7:24
